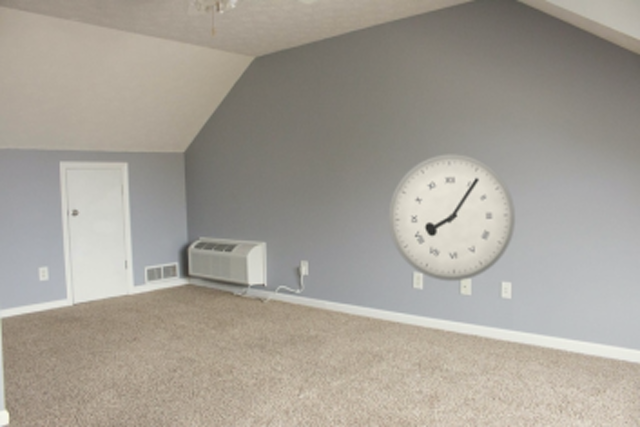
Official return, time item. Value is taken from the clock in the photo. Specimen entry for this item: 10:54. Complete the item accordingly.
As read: 8:06
